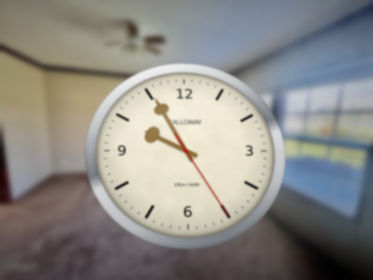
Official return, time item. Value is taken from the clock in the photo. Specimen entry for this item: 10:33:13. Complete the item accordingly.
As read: 9:55:25
